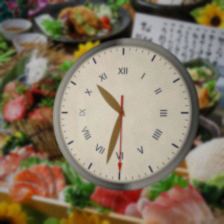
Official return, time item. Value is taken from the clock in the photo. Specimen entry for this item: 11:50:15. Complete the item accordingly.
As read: 10:32:30
